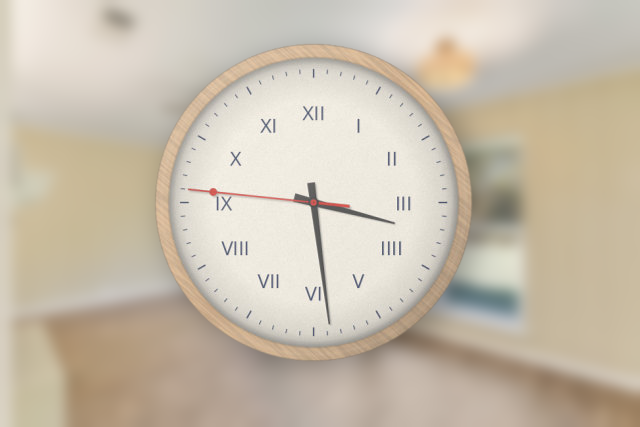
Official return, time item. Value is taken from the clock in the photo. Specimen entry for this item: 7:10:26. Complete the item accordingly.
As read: 3:28:46
